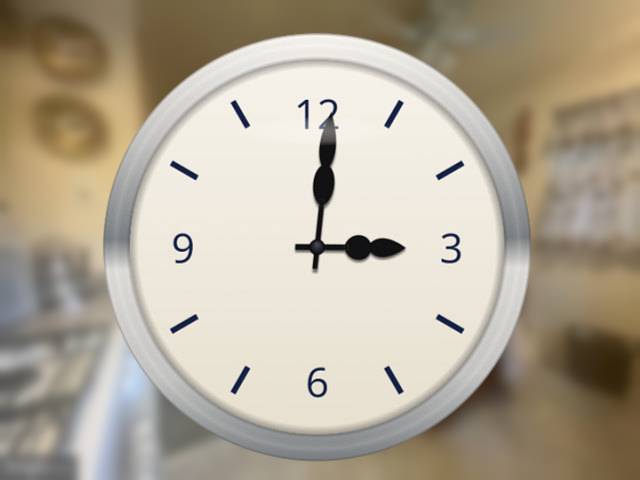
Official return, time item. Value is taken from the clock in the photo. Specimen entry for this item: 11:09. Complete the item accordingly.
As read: 3:01
